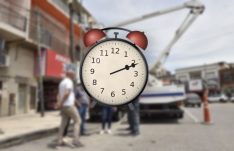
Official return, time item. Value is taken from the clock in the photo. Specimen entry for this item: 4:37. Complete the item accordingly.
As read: 2:11
